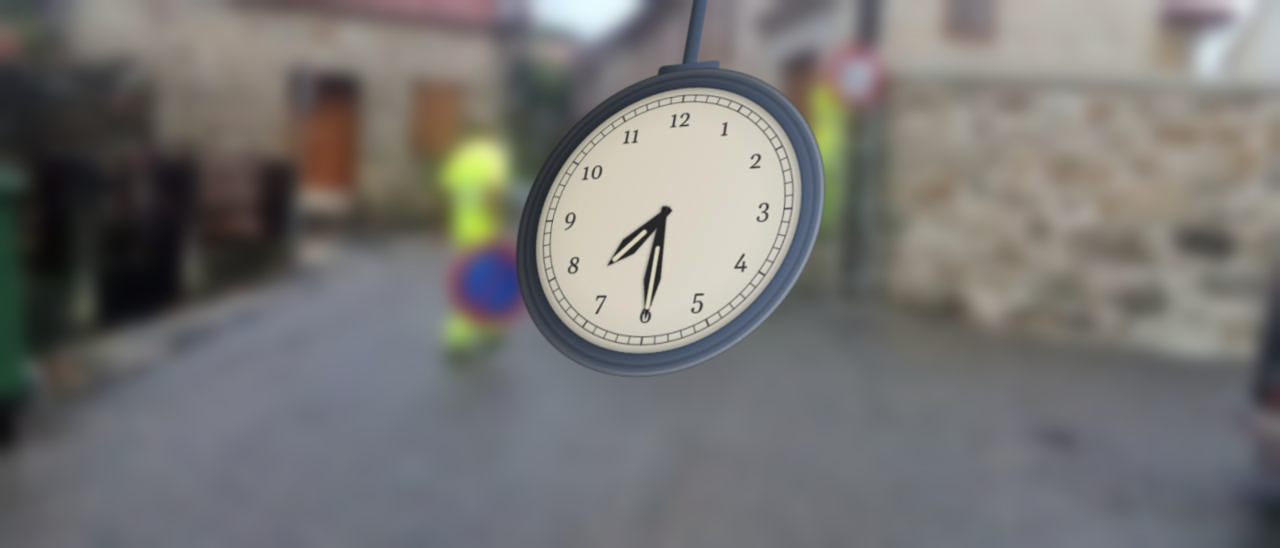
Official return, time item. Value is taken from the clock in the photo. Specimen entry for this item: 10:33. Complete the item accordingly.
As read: 7:30
